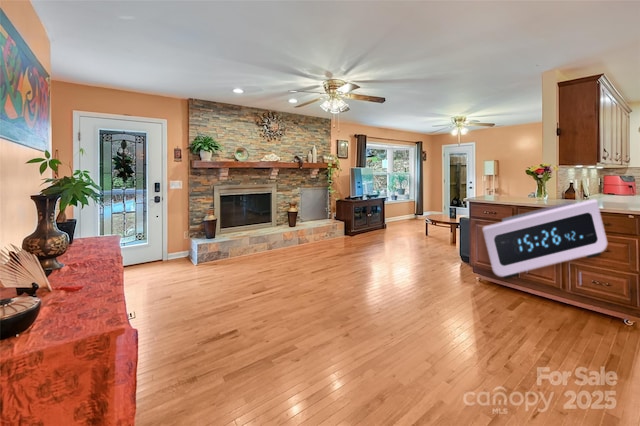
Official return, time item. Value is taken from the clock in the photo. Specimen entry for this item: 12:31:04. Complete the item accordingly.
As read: 15:26:42
